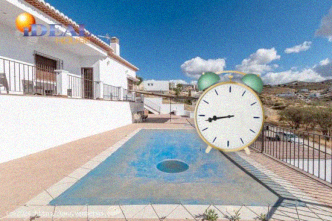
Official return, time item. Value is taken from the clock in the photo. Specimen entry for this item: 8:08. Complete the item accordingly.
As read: 8:43
